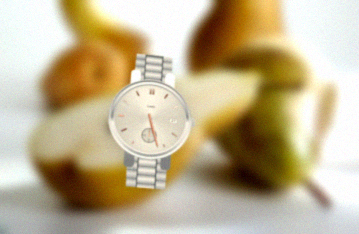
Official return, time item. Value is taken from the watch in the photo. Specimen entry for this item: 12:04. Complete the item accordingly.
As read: 5:27
